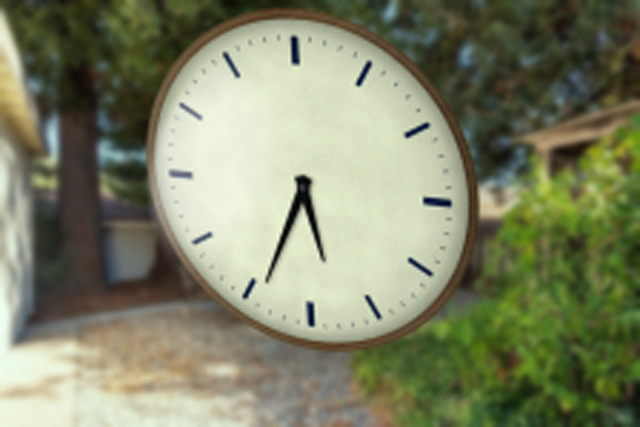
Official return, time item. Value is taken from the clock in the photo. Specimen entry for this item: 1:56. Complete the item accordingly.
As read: 5:34
